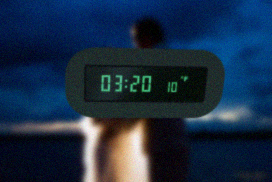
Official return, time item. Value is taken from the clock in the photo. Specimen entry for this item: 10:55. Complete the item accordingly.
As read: 3:20
